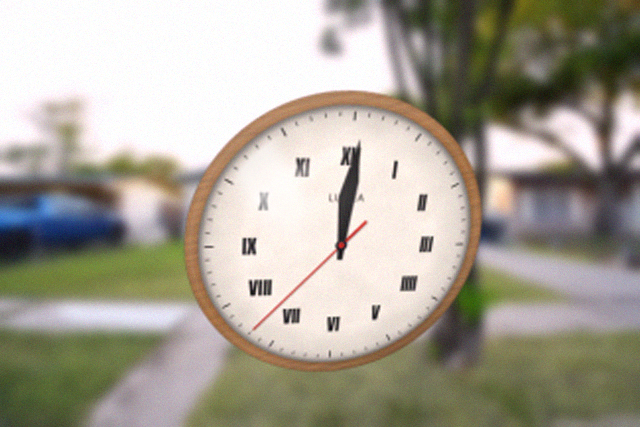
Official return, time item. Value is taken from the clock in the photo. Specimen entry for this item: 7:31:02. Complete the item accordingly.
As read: 12:00:37
